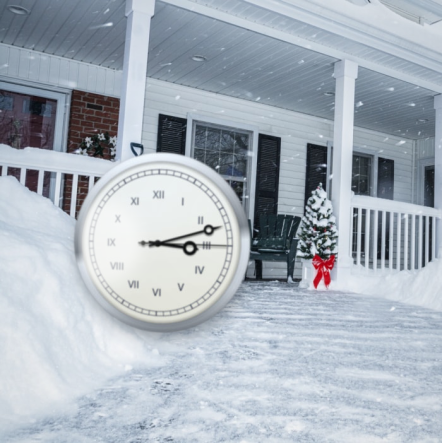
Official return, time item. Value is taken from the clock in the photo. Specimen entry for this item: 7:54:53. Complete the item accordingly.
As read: 3:12:15
